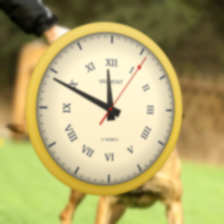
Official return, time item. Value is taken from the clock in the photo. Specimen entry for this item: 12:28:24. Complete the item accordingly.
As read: 11:49:06
